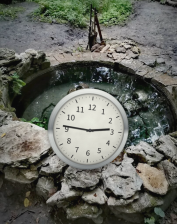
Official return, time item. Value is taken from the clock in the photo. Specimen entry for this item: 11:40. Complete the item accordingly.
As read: 2:46
